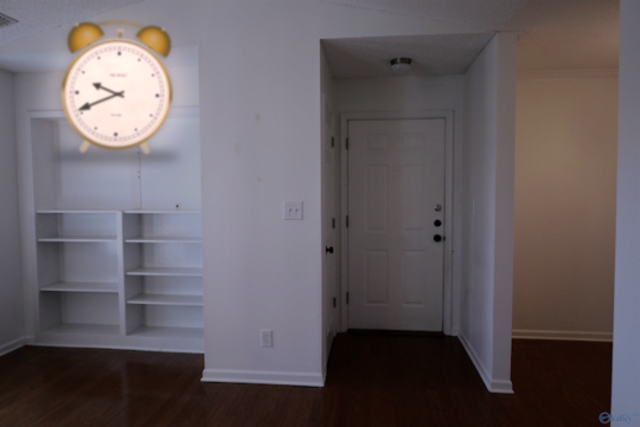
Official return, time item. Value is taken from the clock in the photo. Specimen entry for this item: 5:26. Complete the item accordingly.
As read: 9:41
